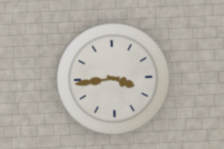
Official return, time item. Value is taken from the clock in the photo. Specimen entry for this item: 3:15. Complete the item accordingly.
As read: 3:44
